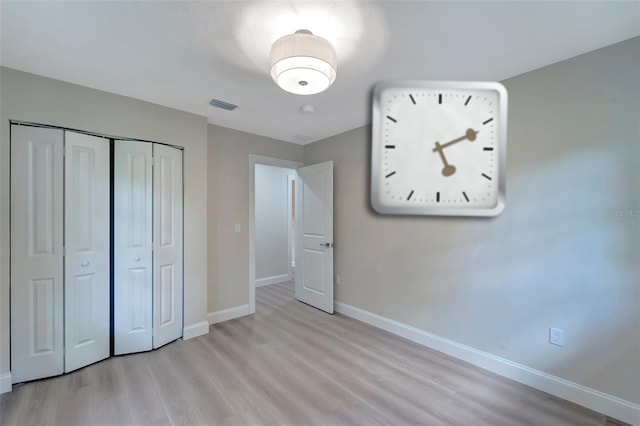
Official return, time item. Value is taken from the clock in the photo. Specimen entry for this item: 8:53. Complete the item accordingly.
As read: 5:11
